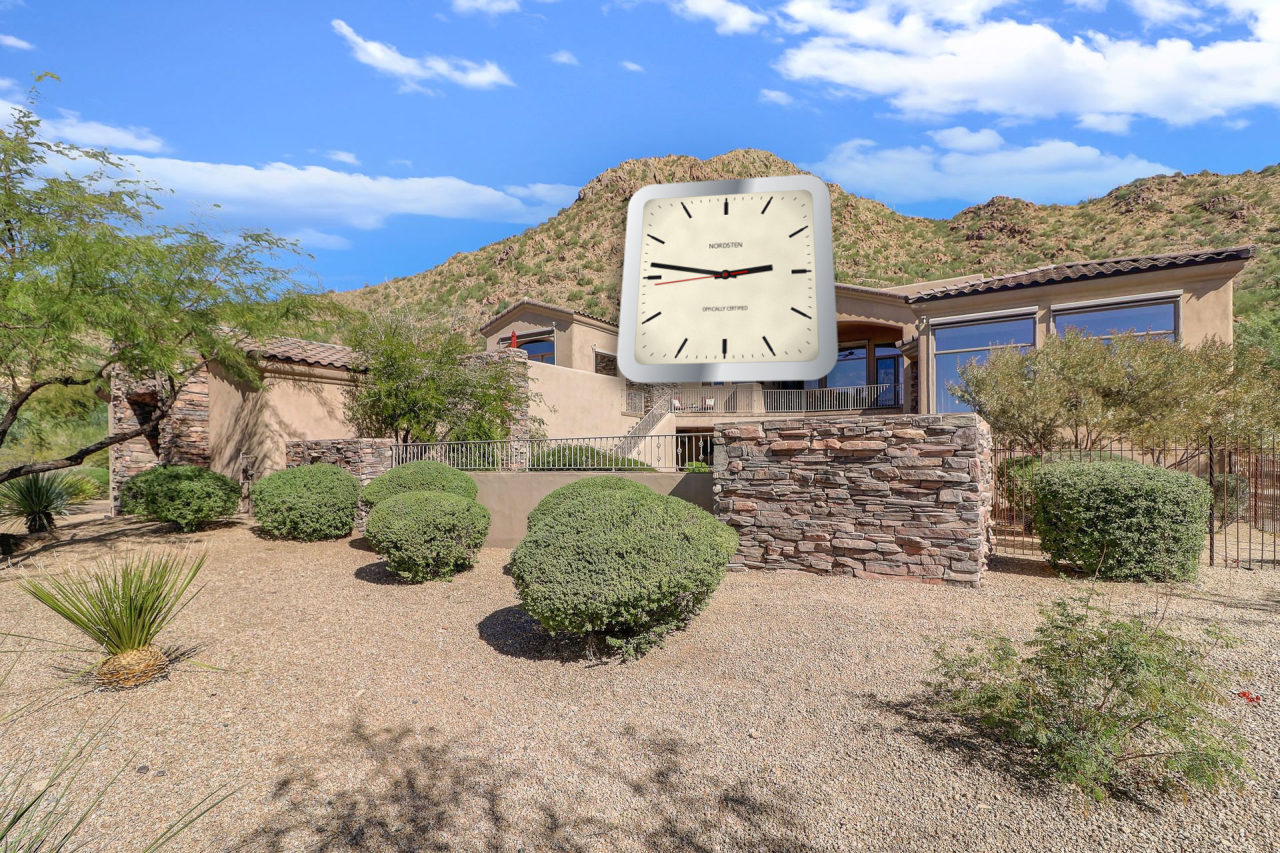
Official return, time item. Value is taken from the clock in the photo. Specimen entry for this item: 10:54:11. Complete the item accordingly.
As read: 2:46:44
